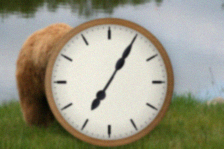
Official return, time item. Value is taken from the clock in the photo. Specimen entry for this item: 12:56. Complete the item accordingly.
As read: 7:05
